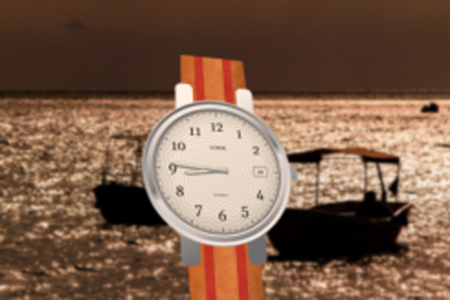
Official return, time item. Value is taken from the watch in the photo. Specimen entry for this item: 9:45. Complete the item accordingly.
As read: 8:46
